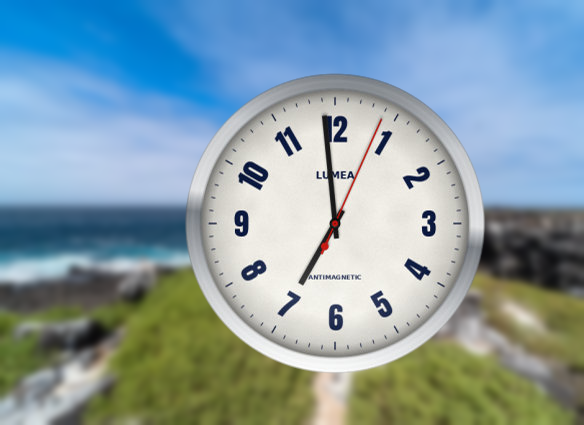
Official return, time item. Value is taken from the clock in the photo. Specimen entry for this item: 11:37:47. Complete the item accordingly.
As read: 6:59:04
